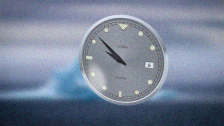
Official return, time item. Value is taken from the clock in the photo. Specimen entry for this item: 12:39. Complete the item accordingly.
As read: 9:52
